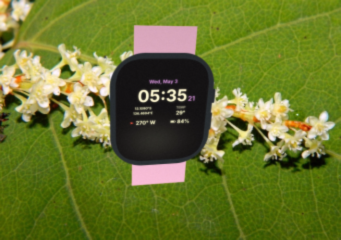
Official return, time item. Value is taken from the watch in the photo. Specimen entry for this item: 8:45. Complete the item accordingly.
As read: 5:35
